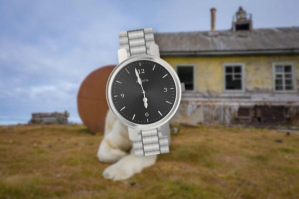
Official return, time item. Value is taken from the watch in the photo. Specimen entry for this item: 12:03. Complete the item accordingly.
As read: 5:58
